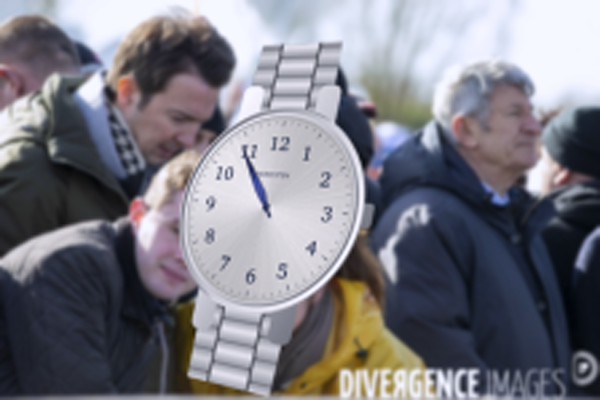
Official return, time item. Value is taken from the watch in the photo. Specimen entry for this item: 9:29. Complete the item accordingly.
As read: 10:54
